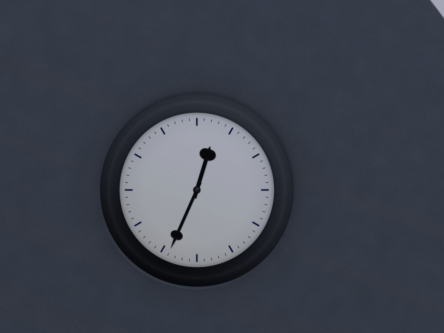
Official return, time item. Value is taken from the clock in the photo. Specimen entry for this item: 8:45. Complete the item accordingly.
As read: 12:34
